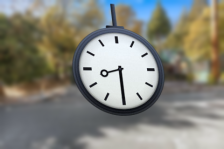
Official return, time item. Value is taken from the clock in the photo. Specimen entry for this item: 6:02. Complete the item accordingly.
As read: 8:30
